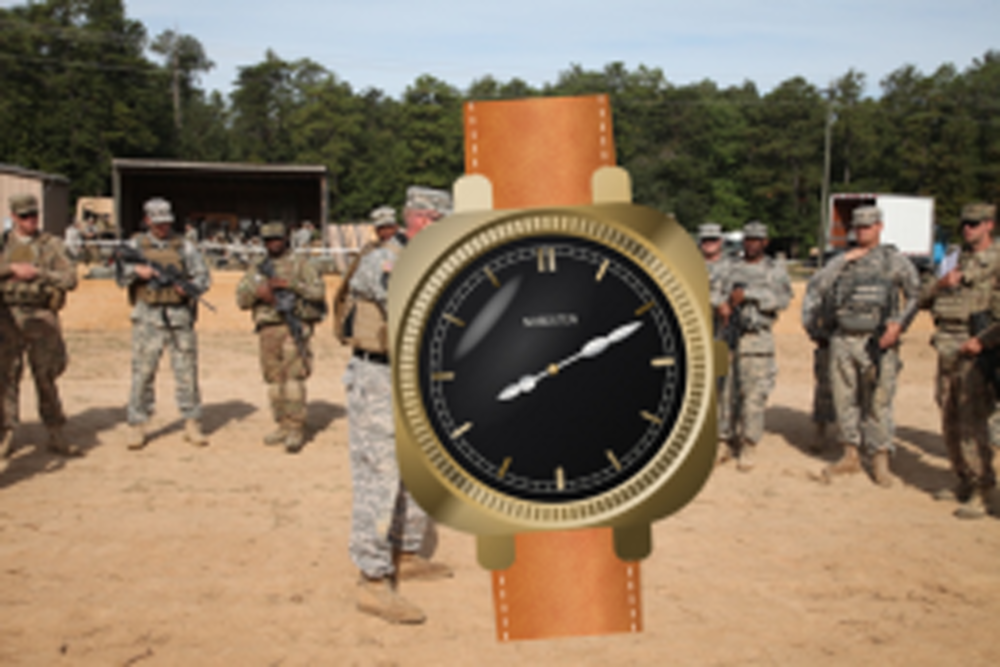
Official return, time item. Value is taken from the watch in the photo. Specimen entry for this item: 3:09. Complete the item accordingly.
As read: 8:11
